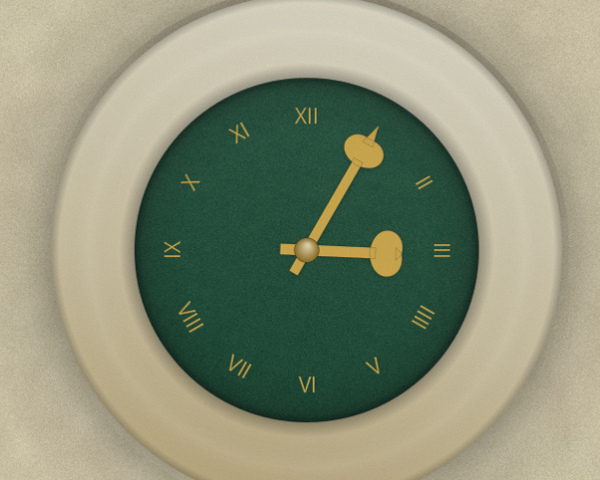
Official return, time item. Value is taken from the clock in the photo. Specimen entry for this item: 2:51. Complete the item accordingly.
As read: 3:05
